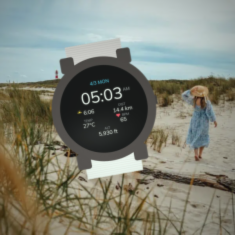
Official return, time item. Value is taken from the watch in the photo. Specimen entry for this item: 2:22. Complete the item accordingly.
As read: 5:03
